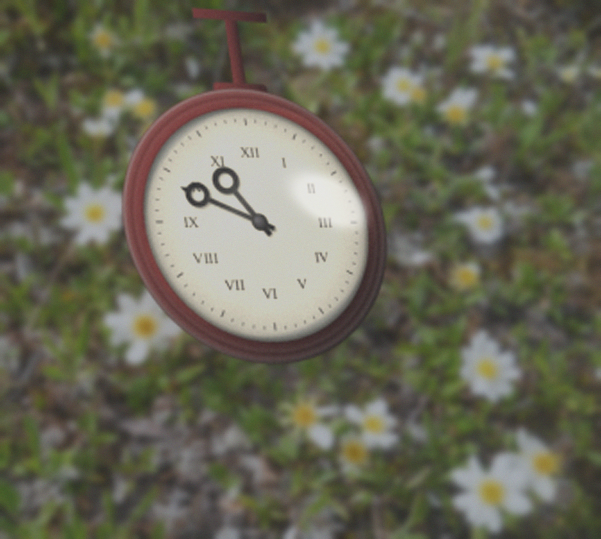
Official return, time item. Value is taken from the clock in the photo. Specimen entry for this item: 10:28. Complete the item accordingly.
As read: 10:49
